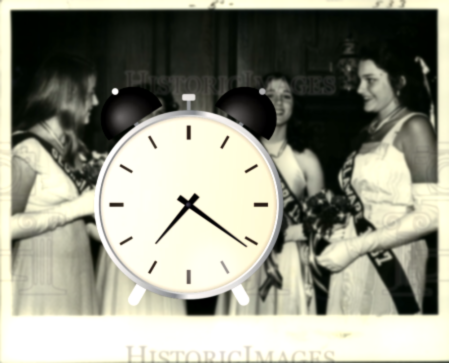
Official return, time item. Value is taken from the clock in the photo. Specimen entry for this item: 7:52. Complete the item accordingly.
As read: 7:21
